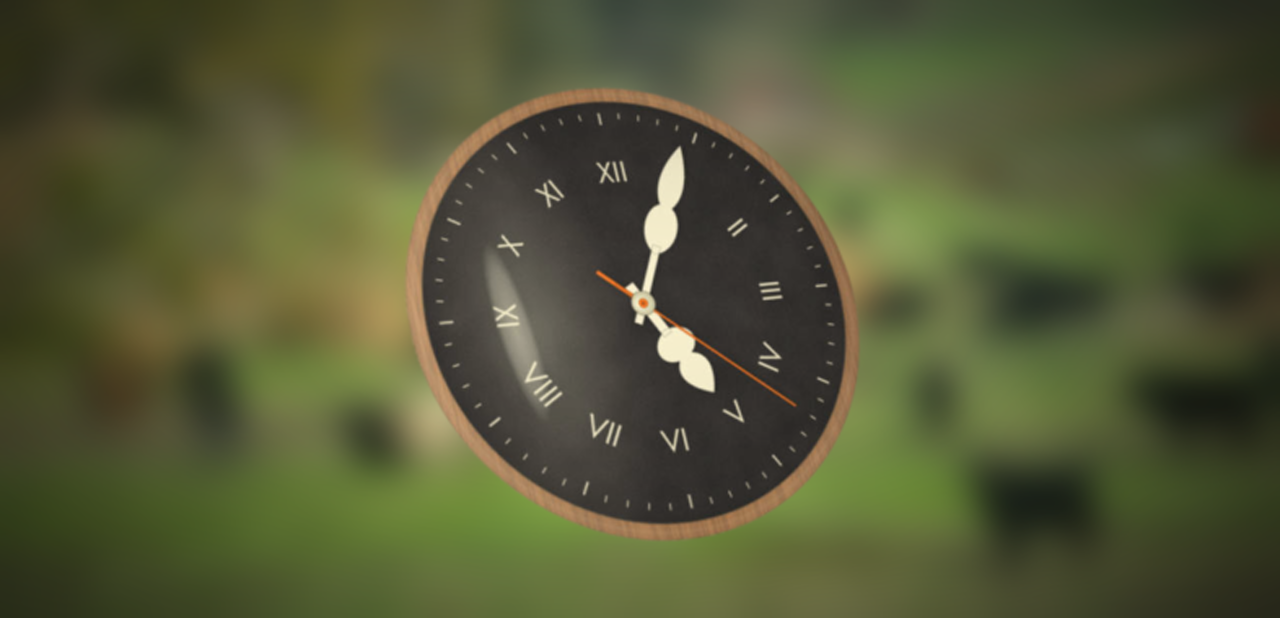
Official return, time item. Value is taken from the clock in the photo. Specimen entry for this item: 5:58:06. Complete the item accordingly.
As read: 5:04:22
